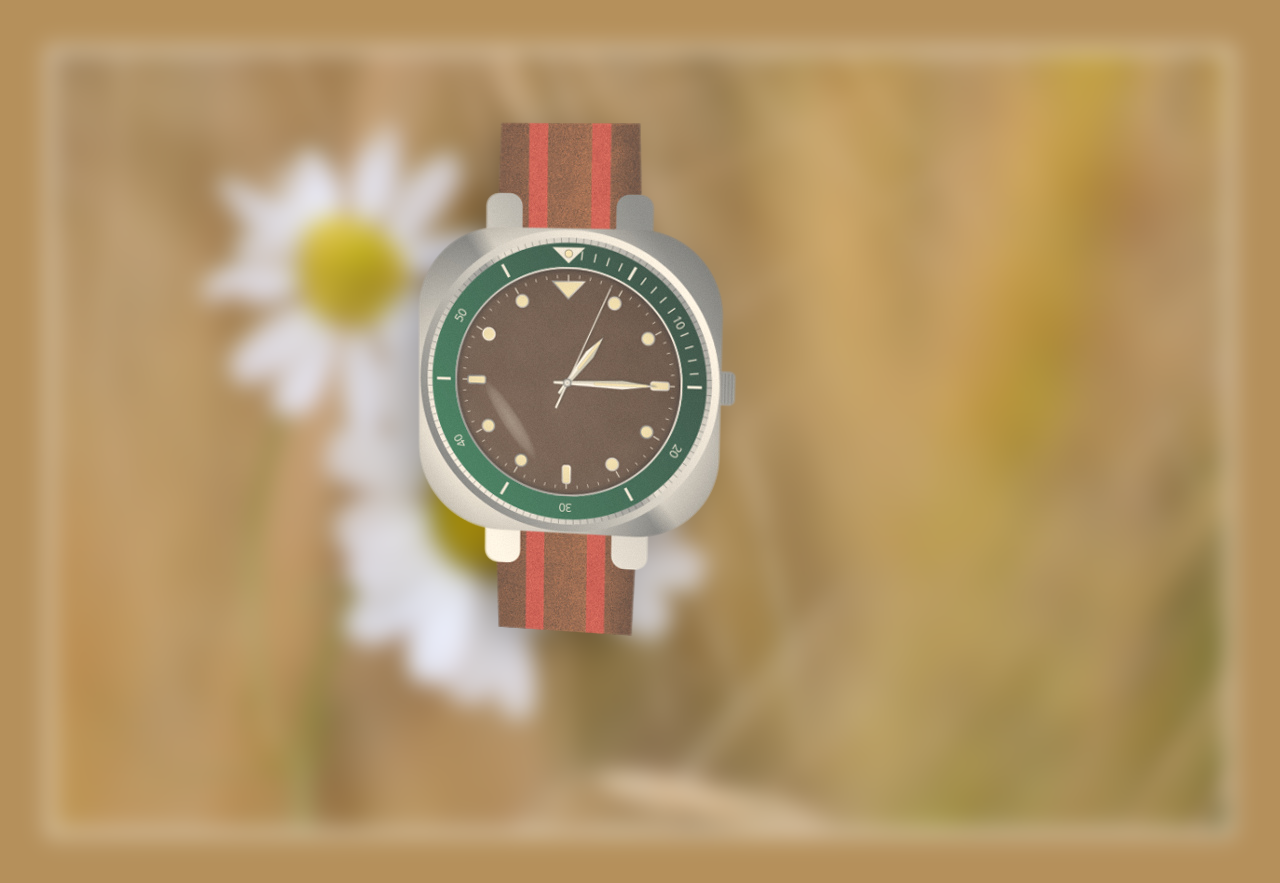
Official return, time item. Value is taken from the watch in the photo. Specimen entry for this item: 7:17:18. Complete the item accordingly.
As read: 1:15:04
